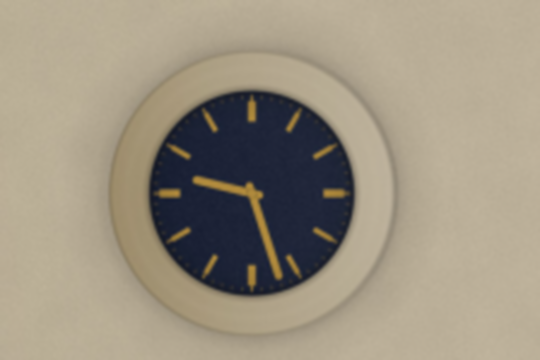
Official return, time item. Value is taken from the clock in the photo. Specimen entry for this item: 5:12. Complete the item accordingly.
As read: 9:27
